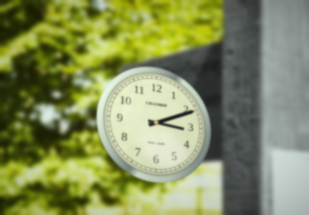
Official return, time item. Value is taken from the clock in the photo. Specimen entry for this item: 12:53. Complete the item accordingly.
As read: 3:11
